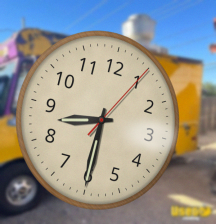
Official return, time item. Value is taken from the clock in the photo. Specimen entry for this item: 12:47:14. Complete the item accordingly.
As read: 8:30:05
